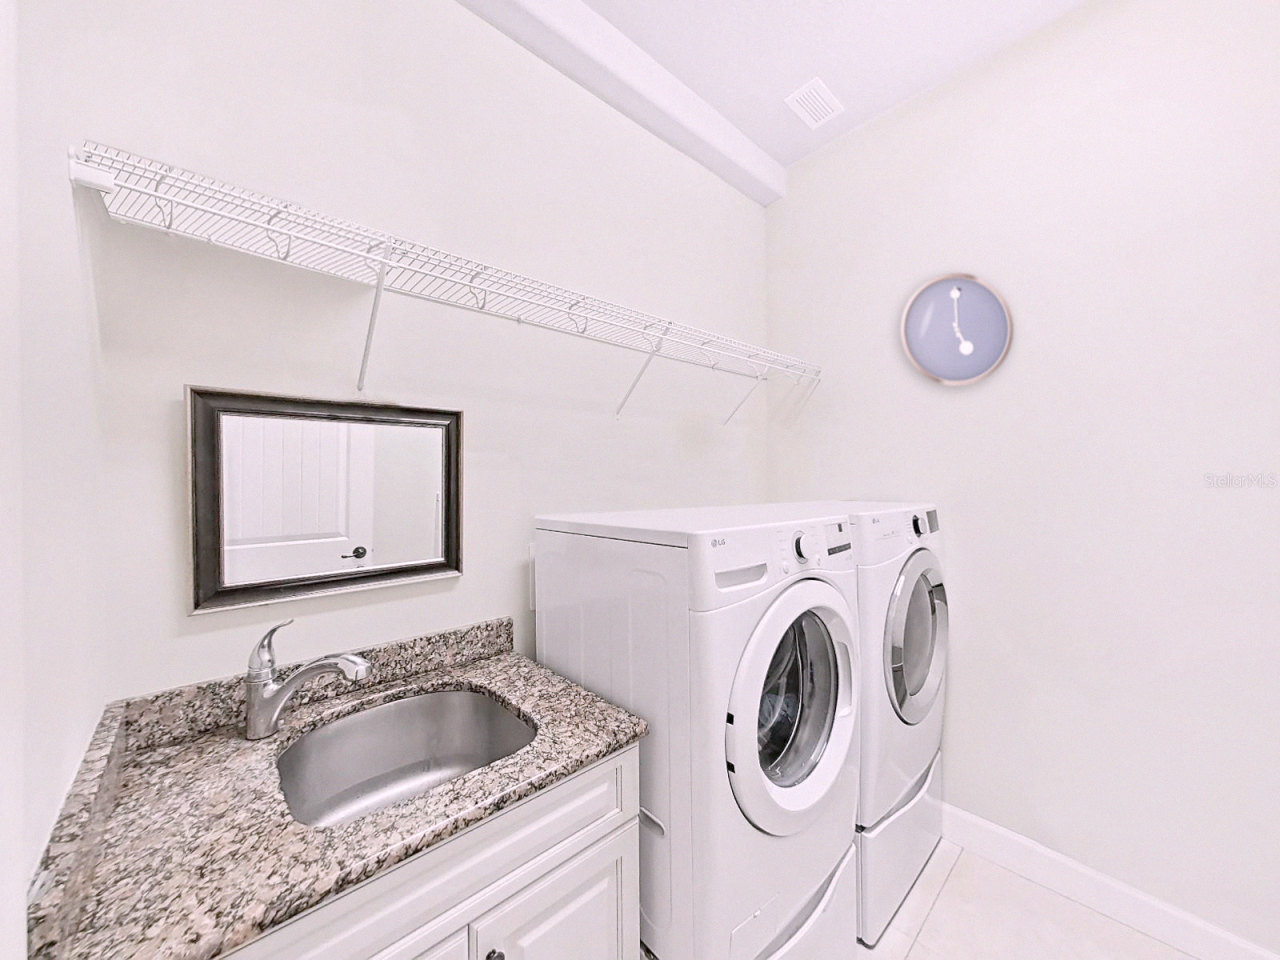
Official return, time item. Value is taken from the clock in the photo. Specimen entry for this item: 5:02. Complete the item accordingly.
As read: 4:59
